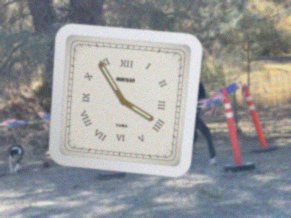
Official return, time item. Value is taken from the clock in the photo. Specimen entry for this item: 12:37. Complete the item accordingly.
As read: 3:54
